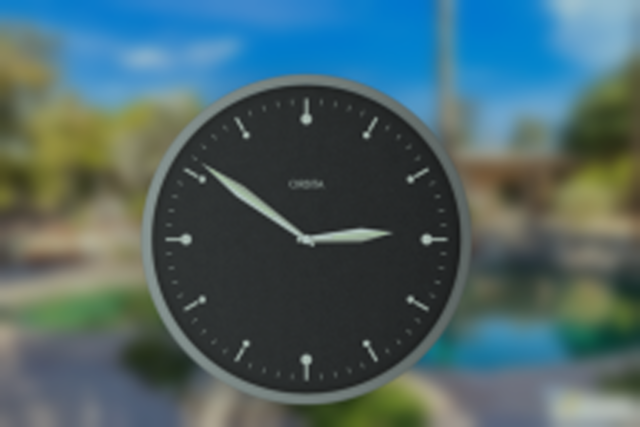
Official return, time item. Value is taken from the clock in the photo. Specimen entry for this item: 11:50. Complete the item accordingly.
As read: 2:51
